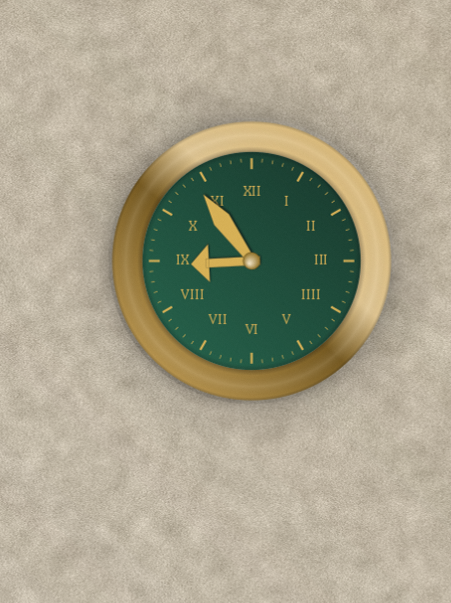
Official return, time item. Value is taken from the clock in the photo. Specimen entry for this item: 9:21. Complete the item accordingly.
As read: 8:54
